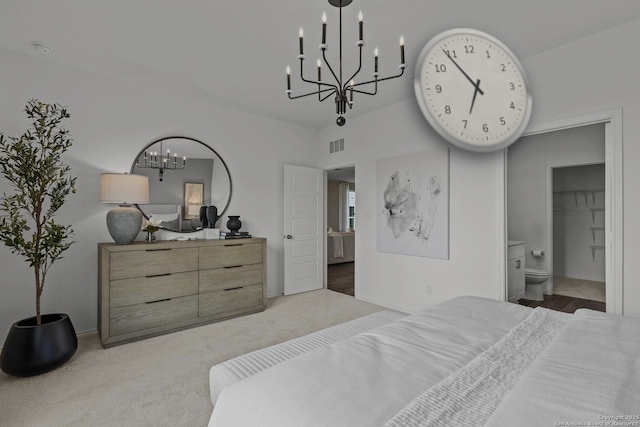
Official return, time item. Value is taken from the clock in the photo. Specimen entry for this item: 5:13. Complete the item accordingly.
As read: 6:54
